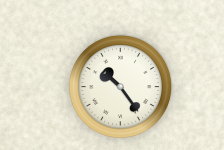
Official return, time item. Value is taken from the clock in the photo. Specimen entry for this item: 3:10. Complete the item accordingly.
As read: 10:24
